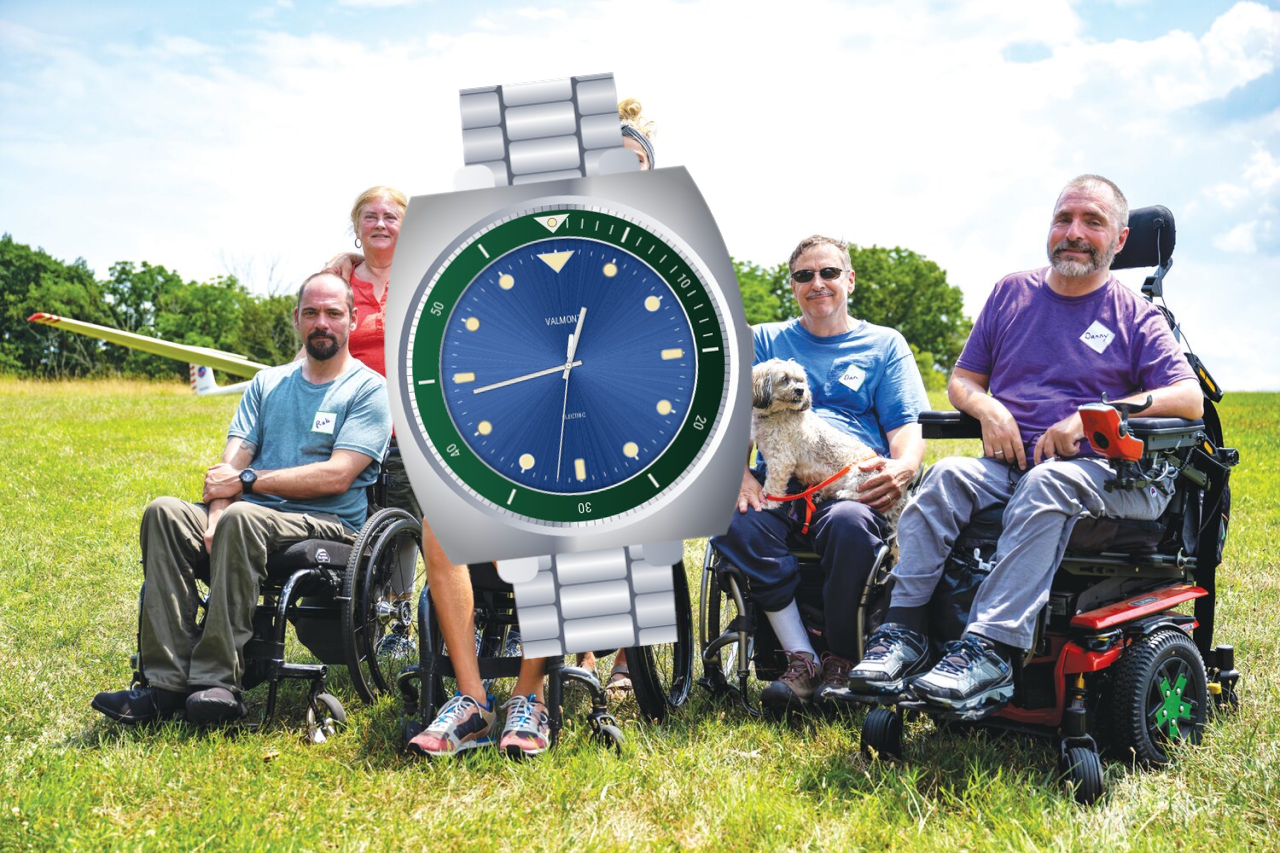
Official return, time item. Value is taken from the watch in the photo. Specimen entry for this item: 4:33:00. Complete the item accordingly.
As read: 12:43:32
